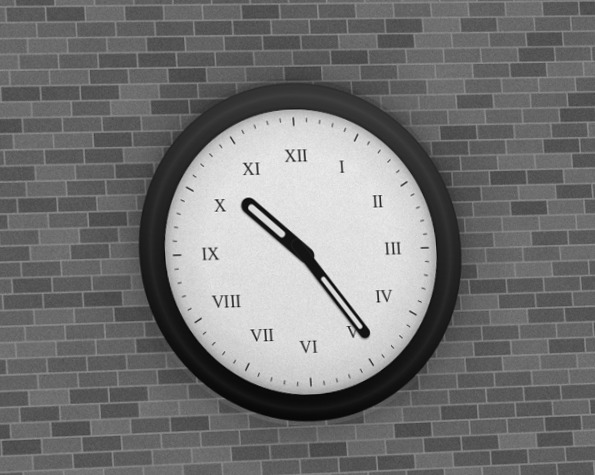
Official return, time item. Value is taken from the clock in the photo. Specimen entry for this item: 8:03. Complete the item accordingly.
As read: 10:24
